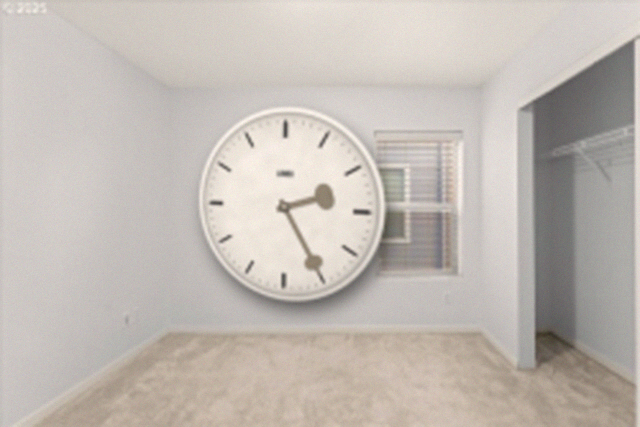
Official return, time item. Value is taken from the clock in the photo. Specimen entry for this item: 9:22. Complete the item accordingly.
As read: 2:25
